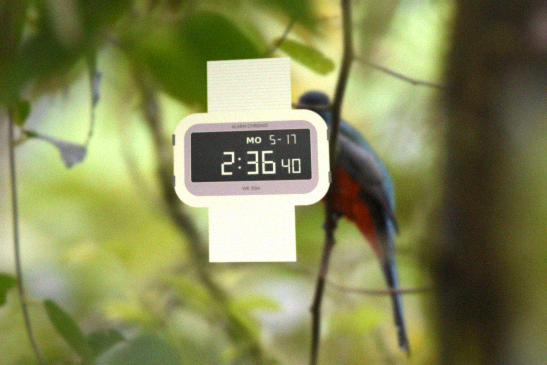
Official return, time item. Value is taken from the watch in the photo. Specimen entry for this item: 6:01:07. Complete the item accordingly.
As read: 2:36:40
